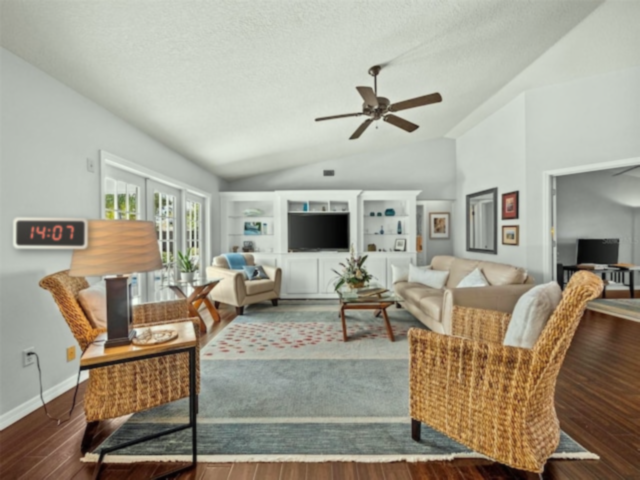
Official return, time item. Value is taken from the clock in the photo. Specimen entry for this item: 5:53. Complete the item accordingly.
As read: 14:07
